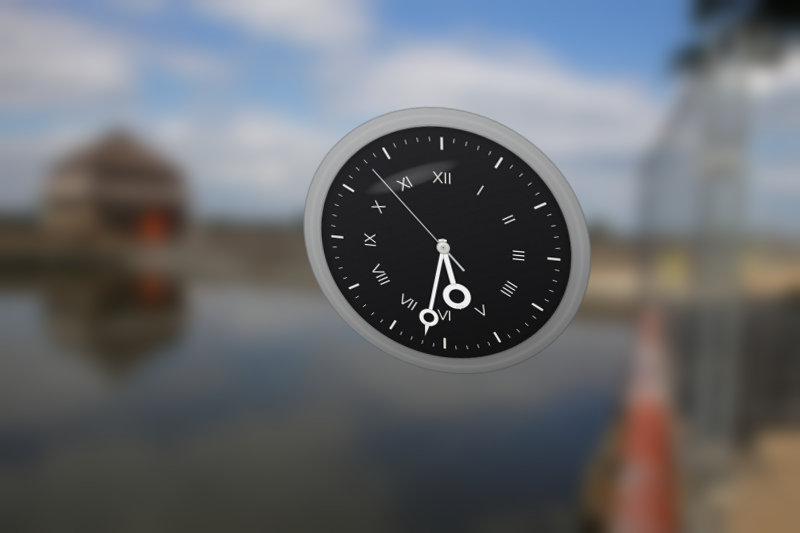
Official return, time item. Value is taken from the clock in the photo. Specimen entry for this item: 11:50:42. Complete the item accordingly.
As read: 5:31:53
